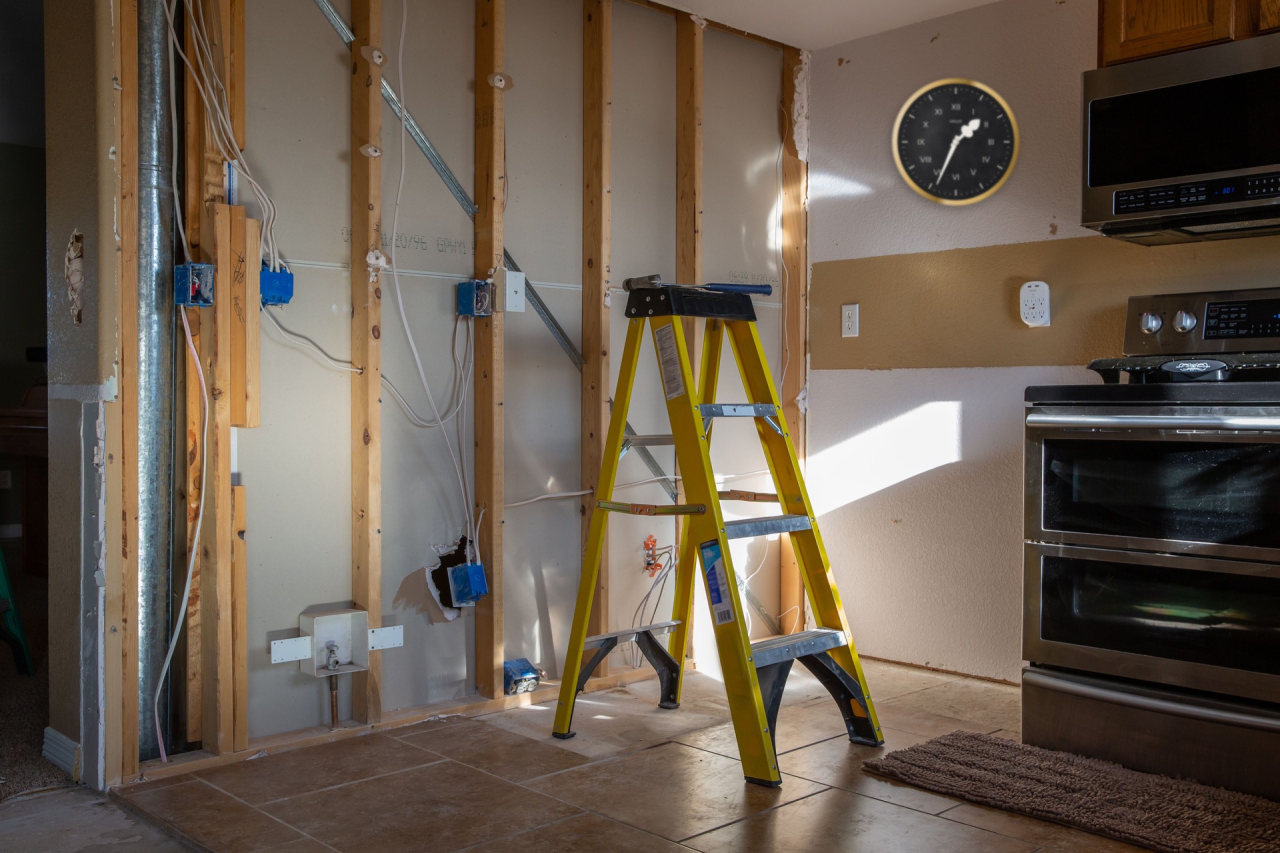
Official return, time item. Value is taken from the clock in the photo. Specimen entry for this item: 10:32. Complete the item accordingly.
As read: 1:34
